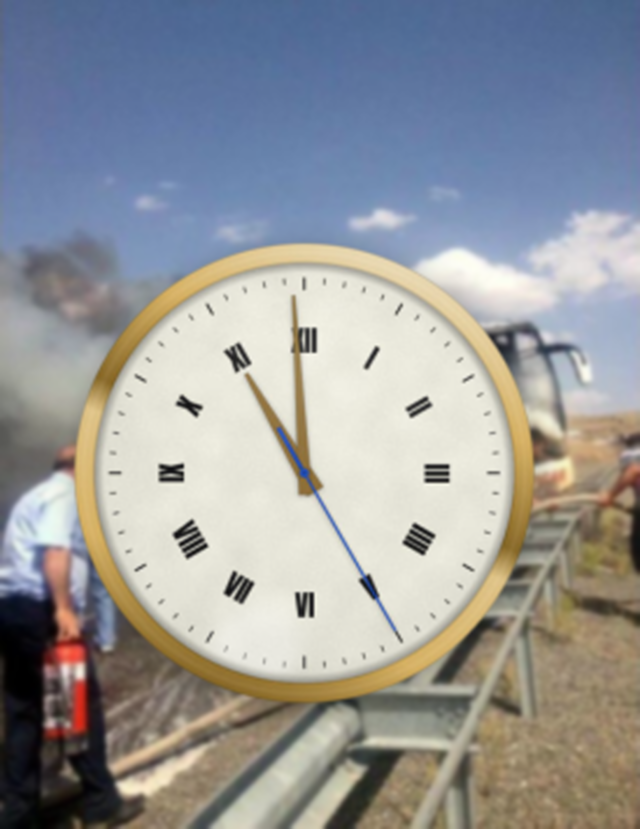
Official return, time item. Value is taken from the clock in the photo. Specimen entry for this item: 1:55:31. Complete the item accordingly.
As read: 10:59:25
